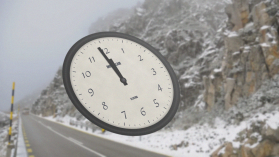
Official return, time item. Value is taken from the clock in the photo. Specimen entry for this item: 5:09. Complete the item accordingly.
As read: 11:59
